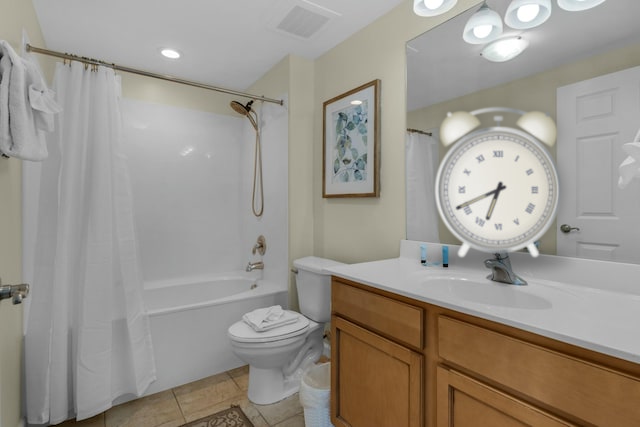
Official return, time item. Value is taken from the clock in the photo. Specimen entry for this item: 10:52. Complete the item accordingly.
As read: 6:41
